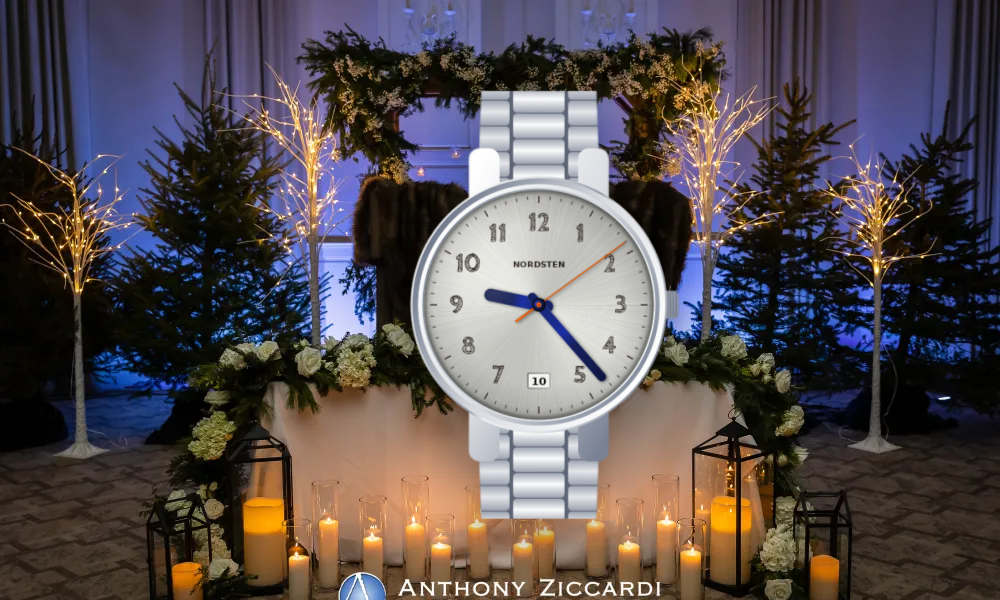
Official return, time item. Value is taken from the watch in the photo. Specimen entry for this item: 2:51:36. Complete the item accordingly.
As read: 9:23:09
